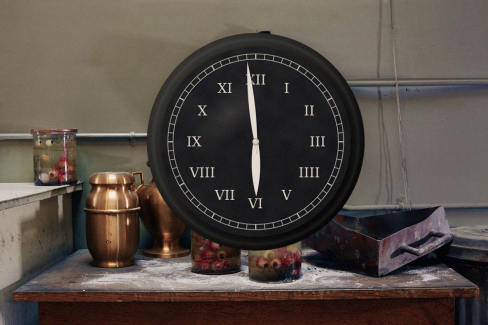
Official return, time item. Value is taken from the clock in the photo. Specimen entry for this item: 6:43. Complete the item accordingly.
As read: 5:59
